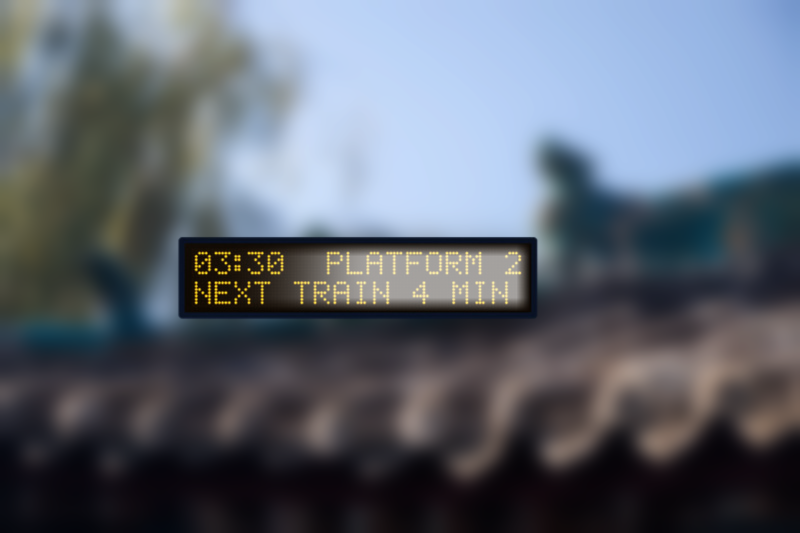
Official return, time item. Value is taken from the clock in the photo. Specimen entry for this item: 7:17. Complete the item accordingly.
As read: 3:30
